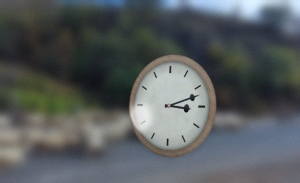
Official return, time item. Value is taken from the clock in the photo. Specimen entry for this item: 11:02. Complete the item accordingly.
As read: 3:12
